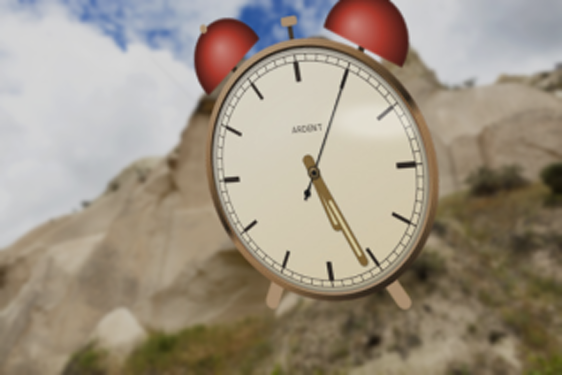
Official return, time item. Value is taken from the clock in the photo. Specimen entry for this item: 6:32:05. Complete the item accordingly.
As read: 5:26:05
